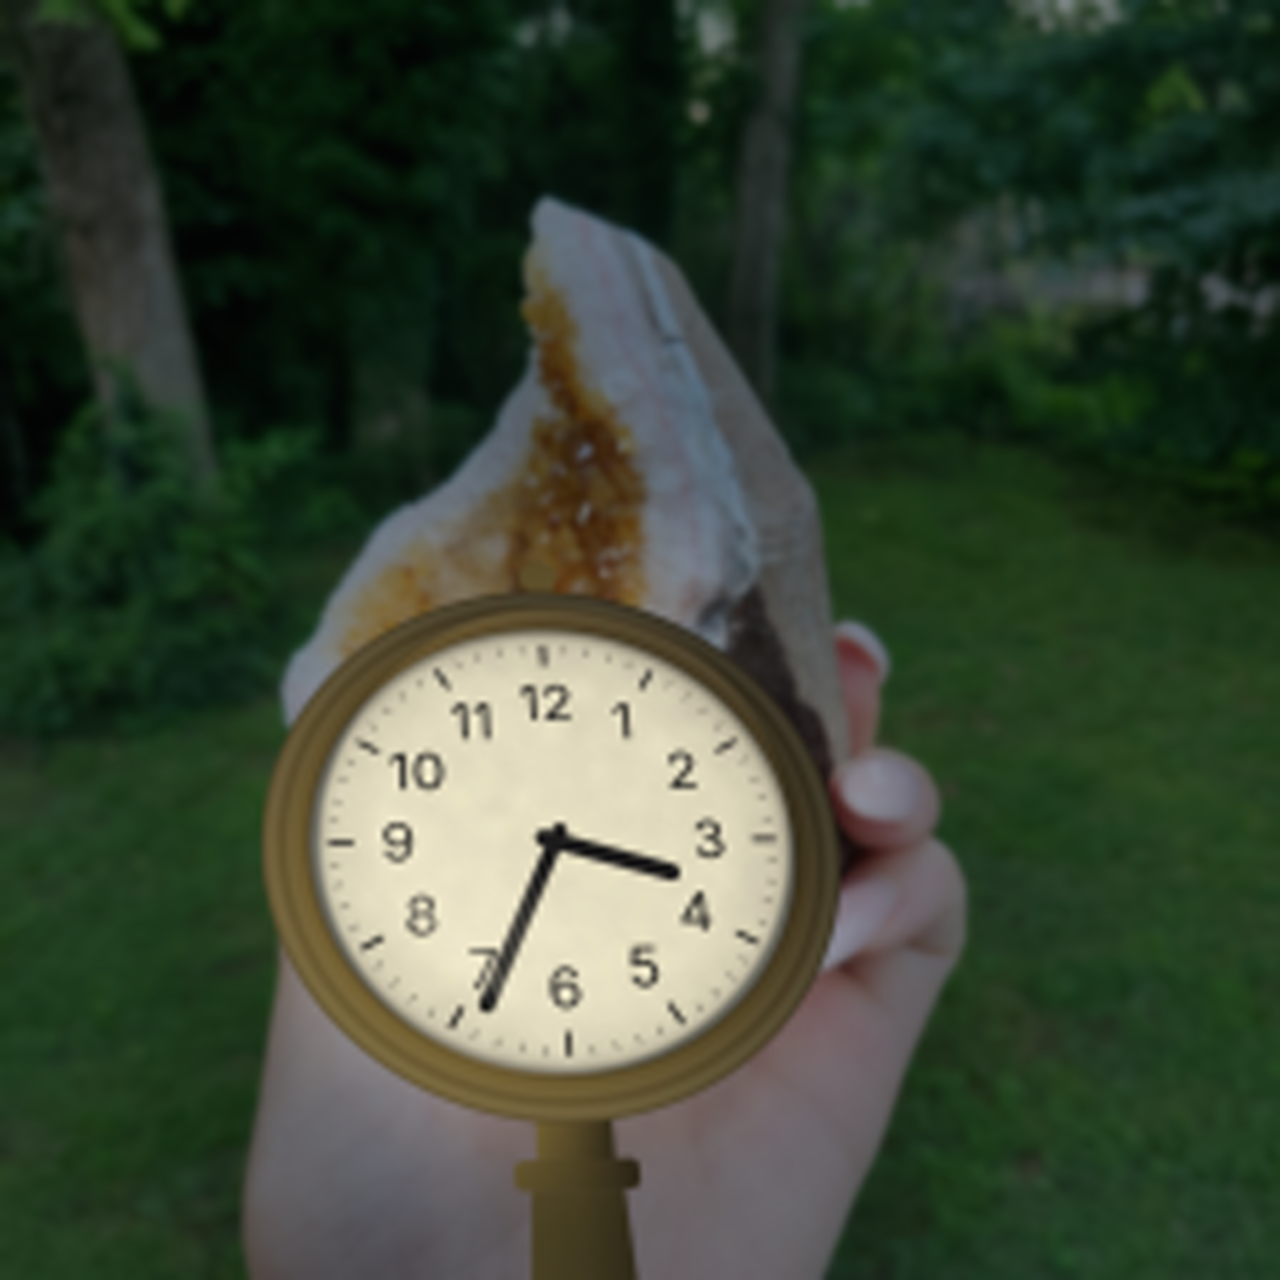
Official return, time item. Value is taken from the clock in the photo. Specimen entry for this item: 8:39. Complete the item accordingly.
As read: 3:34
